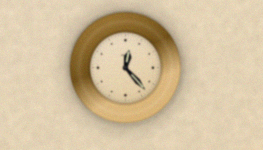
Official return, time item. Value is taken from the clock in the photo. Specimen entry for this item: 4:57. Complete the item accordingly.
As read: 12:23
